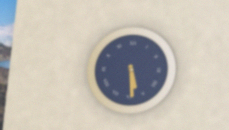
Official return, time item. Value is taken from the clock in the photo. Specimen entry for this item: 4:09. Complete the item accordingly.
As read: 5:29
